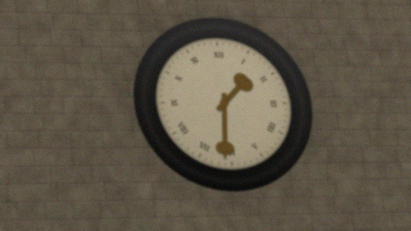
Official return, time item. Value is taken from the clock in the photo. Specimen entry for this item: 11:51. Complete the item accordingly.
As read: 1:31
